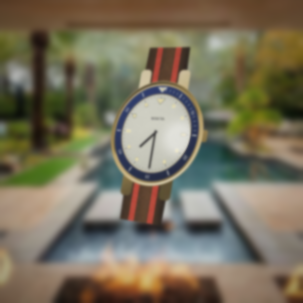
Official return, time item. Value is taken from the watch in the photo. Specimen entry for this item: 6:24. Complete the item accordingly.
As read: 7:30
